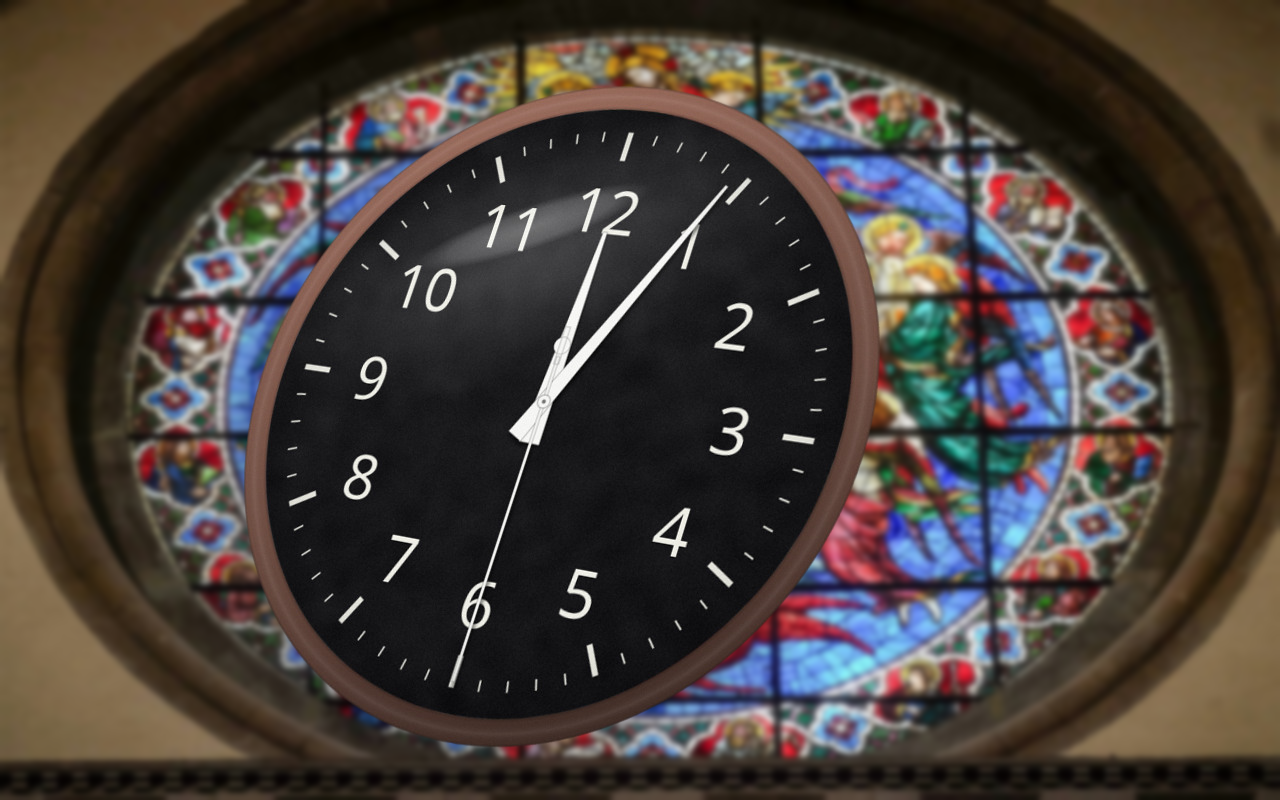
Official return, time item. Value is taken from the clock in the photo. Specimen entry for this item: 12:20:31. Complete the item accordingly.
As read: 12:04:30
